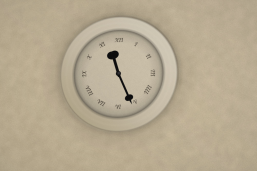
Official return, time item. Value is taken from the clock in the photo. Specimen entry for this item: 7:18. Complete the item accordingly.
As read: 11:26
